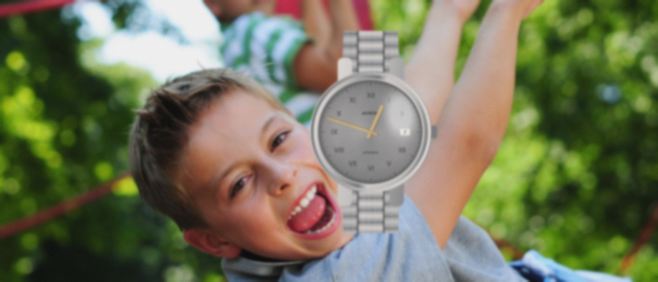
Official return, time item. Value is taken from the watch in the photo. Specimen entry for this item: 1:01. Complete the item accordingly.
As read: 12:48
